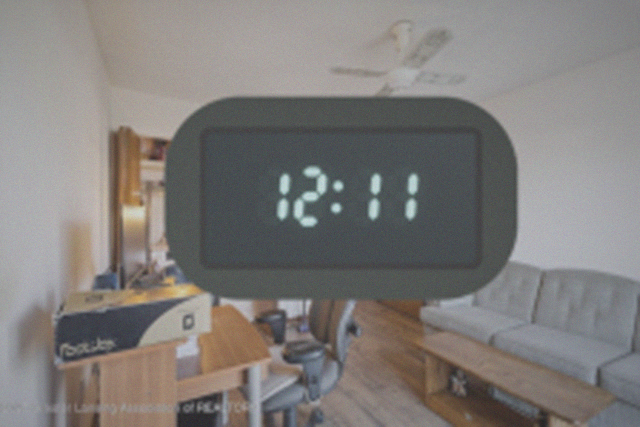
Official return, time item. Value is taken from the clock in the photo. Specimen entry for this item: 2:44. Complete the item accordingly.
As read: 12:11
